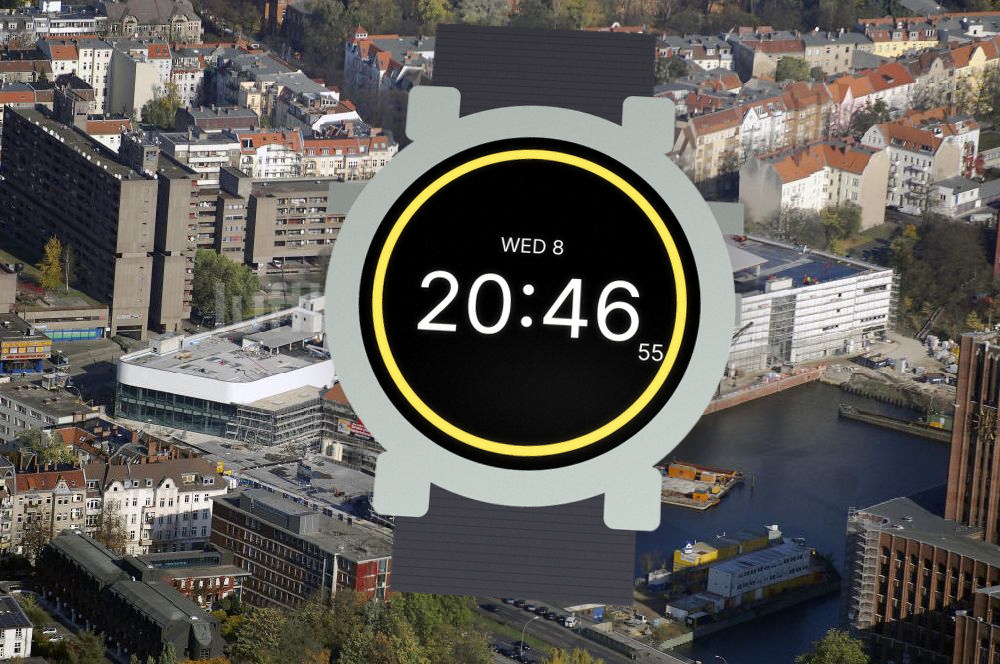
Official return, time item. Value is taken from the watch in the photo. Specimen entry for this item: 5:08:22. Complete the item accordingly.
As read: 20:46:55
